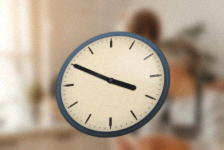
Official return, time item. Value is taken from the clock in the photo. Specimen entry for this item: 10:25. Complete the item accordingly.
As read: 3:50
